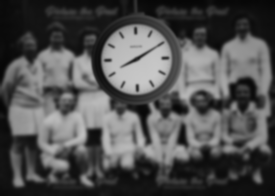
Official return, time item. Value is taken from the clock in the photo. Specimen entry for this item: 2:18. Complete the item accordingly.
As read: 8:10
